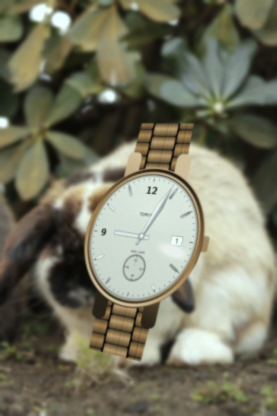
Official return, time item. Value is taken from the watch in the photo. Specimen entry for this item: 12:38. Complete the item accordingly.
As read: 9:04
